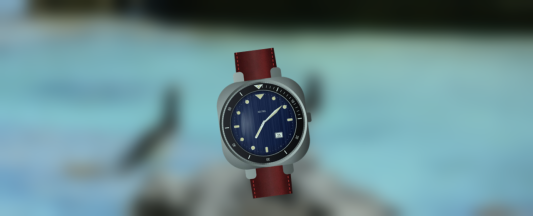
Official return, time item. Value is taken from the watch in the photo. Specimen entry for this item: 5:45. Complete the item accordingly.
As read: 7:09
